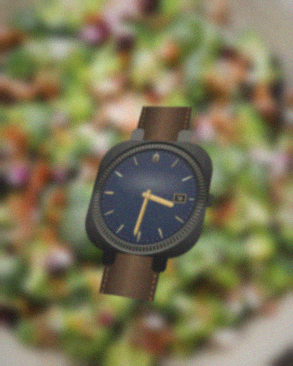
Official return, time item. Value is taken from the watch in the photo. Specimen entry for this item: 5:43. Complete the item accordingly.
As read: 3:31
